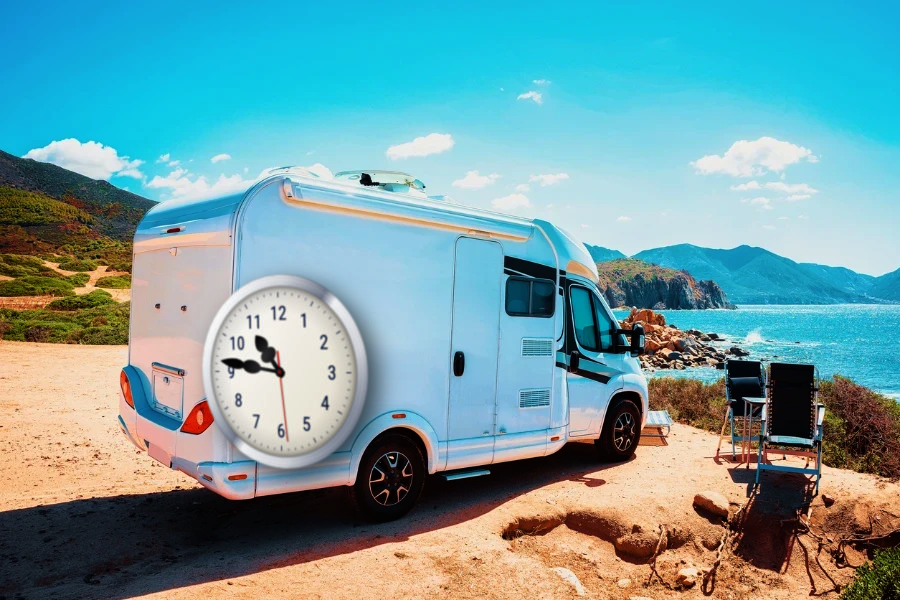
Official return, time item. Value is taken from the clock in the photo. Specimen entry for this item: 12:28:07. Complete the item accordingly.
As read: 10:46:29
